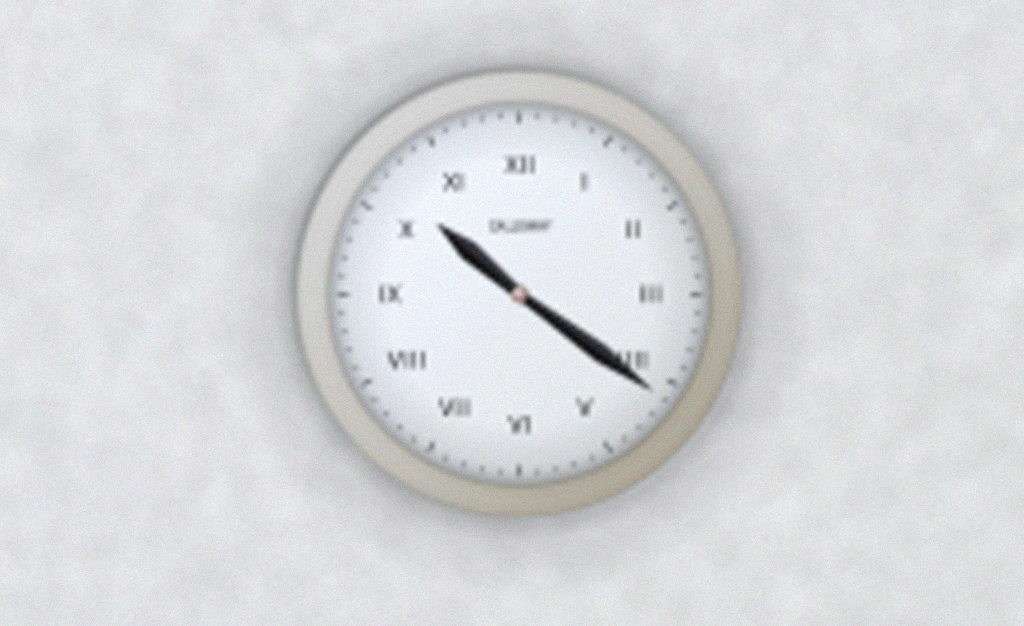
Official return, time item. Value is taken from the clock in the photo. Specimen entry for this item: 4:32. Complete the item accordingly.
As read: 10:21
